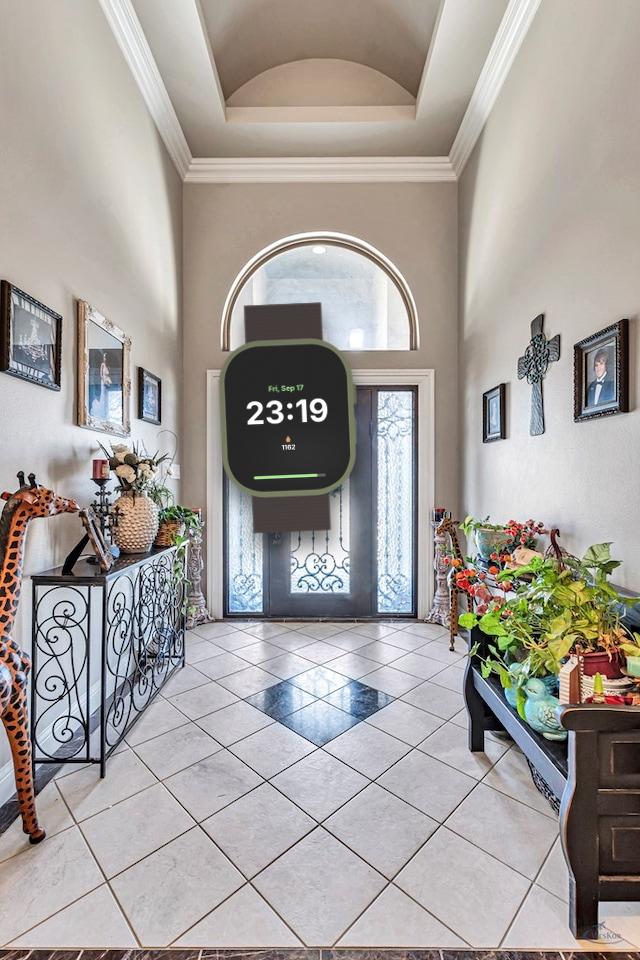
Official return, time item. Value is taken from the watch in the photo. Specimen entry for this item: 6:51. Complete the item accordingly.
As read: 23:19
